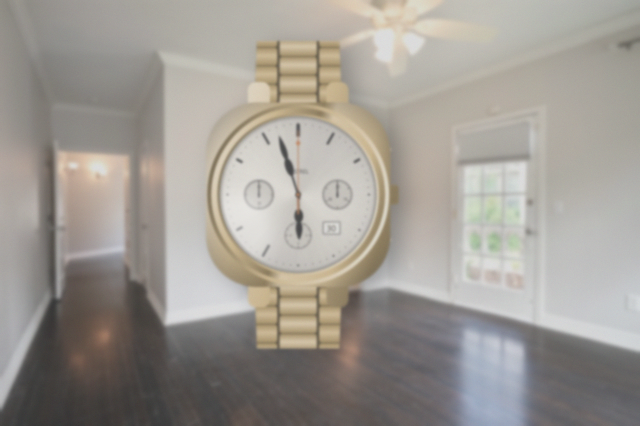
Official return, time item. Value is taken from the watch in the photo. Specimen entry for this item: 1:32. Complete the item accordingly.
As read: 5:57
